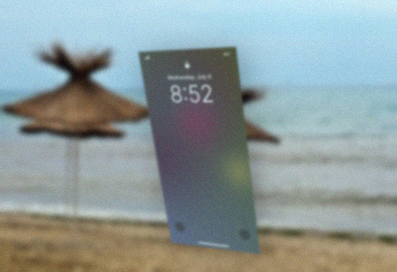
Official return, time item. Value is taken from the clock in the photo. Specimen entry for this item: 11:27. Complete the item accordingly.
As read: 8:52
